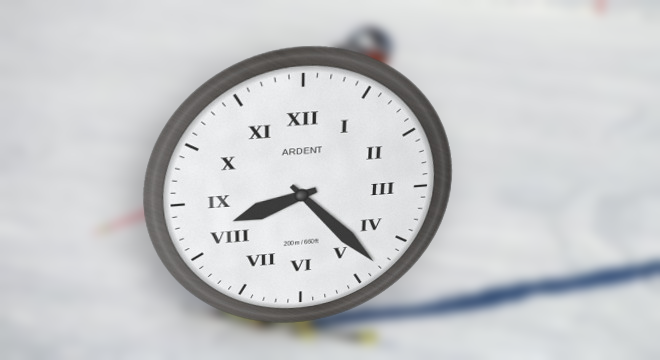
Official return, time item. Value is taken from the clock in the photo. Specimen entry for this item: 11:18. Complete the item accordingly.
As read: 8:23
